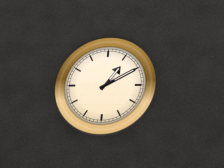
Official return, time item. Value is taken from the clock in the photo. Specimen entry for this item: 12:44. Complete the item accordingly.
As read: 1:10
